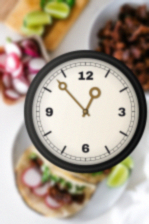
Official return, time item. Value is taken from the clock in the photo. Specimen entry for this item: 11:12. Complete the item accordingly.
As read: 12:53
